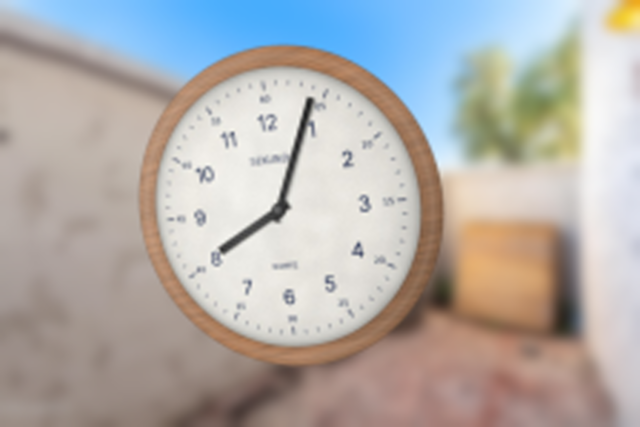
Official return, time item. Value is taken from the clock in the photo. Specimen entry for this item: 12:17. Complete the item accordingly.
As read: 8:04
